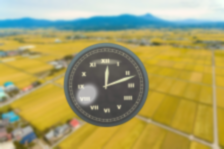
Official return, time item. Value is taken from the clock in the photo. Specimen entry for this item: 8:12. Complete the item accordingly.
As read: 12:12
